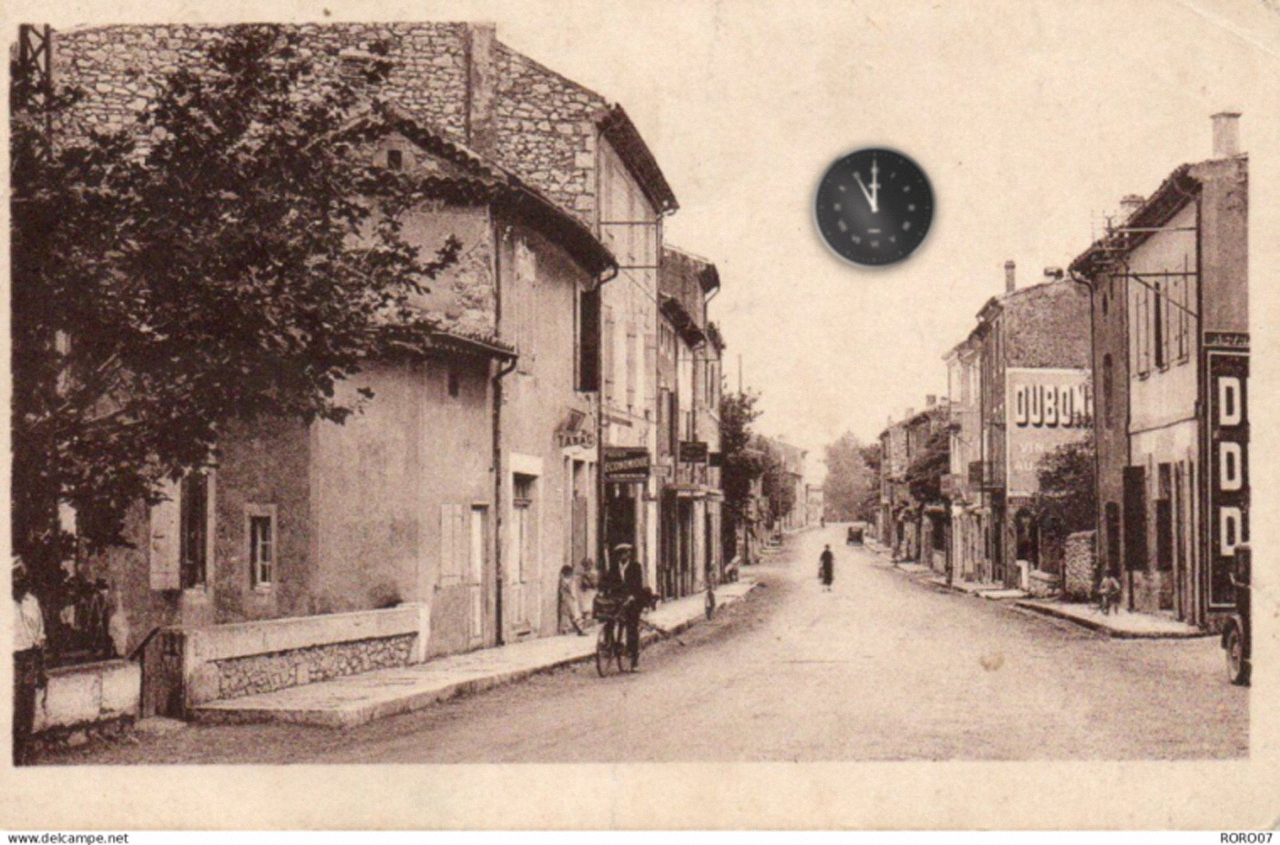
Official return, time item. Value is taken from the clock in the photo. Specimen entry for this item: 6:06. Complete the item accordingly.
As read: 11:00
